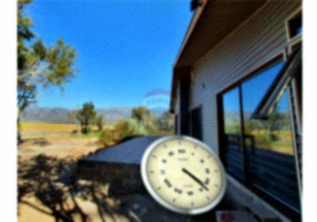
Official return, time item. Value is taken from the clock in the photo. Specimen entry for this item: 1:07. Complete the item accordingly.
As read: 4:23
